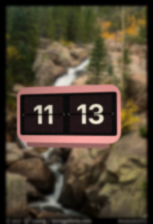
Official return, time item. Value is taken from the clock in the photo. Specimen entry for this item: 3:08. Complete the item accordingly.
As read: 11:13
